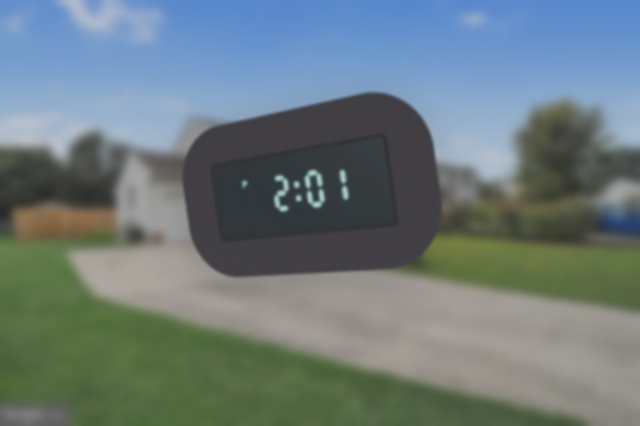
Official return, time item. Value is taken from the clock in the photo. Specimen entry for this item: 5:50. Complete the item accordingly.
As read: 2:01
